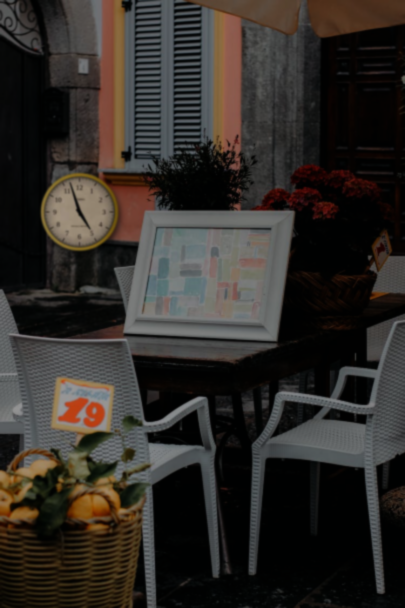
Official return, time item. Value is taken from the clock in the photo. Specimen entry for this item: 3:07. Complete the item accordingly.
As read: 4:57
